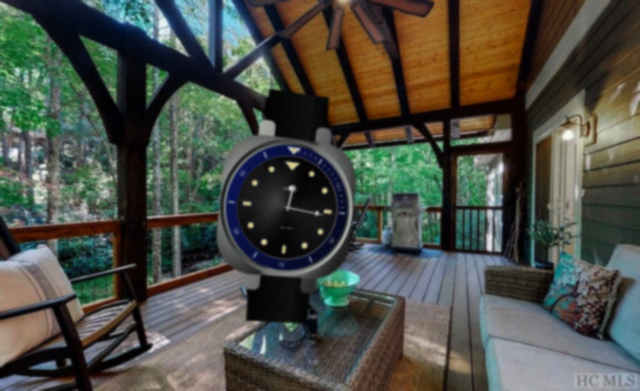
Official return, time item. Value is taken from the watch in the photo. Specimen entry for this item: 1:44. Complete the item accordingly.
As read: 12:16
